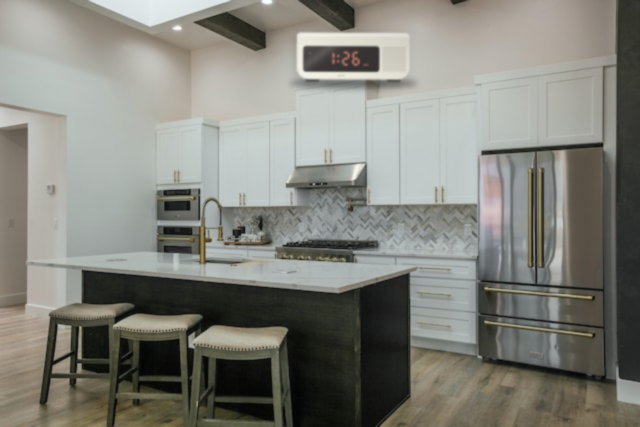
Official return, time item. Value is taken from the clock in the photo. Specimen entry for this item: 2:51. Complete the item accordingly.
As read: 1:26
